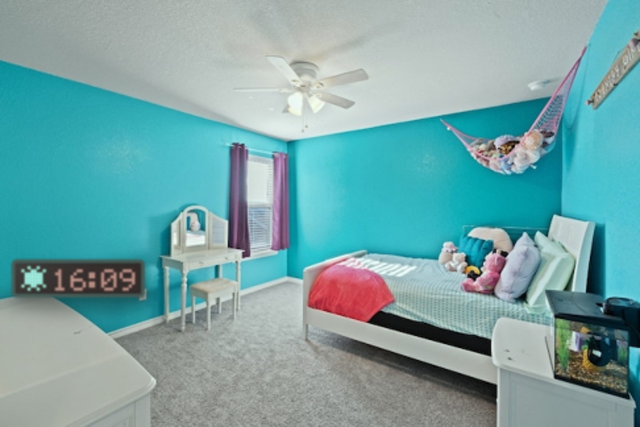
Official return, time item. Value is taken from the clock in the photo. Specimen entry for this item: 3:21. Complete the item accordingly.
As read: 16:09
